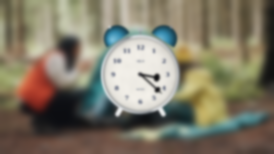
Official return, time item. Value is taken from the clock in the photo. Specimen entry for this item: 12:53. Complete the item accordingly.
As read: 3:22
